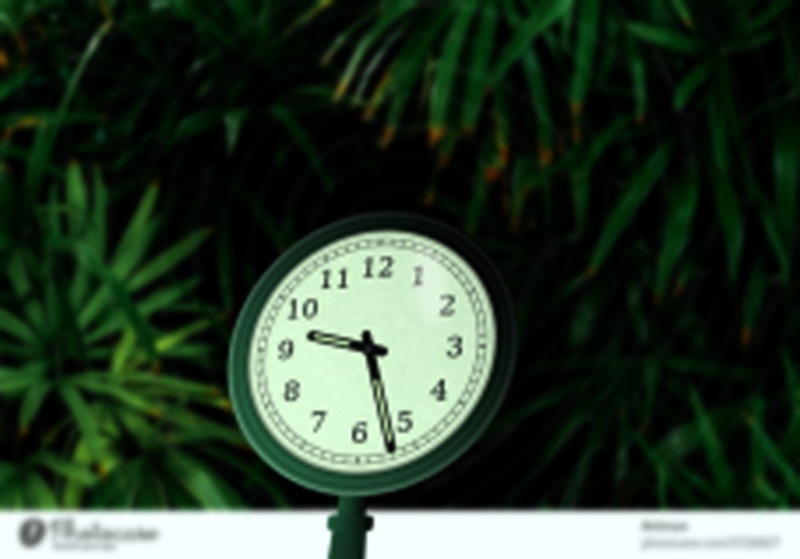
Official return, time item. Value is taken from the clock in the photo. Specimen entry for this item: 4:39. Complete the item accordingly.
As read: 9:27
